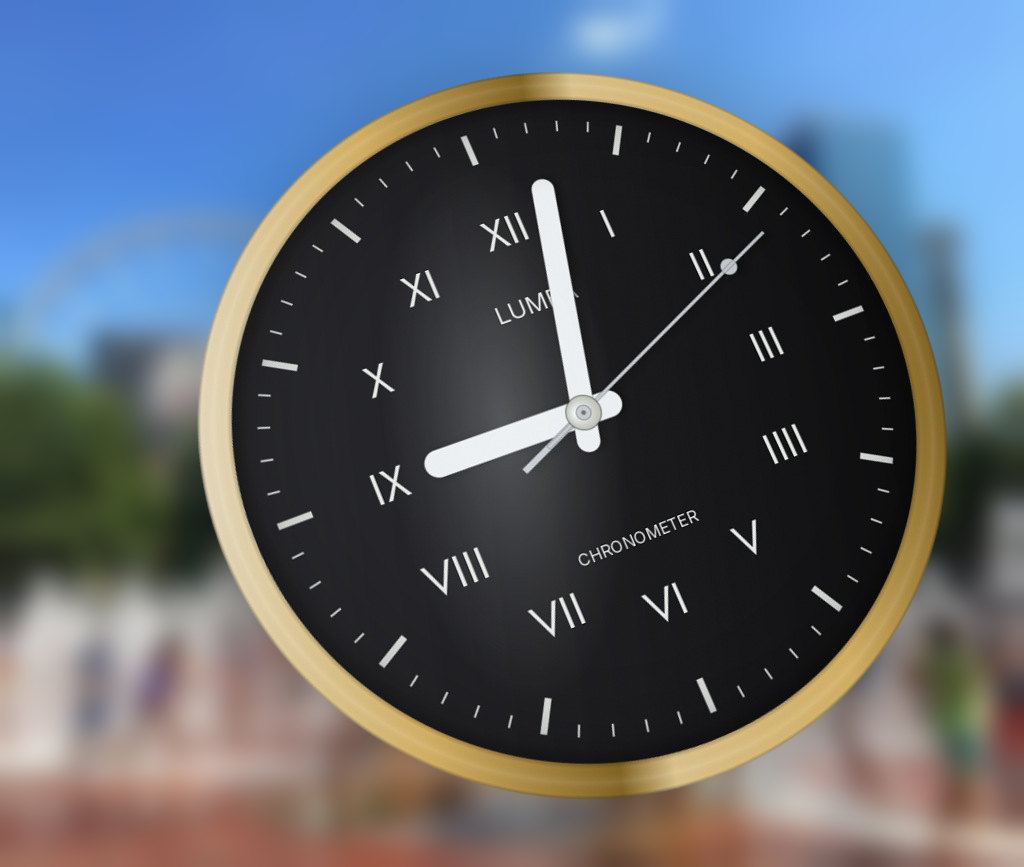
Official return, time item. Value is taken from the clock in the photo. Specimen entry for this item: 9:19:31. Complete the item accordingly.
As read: 9:02:11
